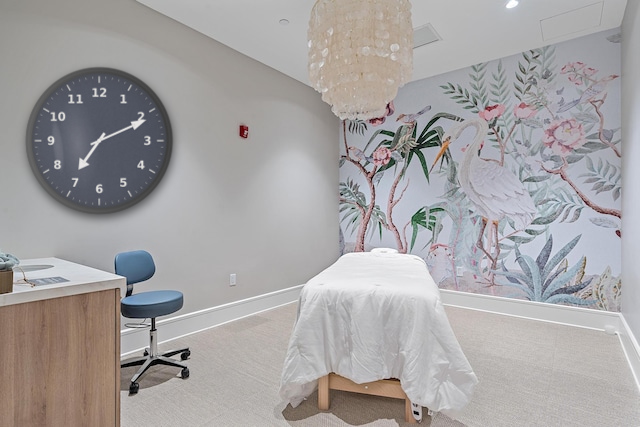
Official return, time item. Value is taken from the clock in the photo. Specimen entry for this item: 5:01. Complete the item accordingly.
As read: 7:11
